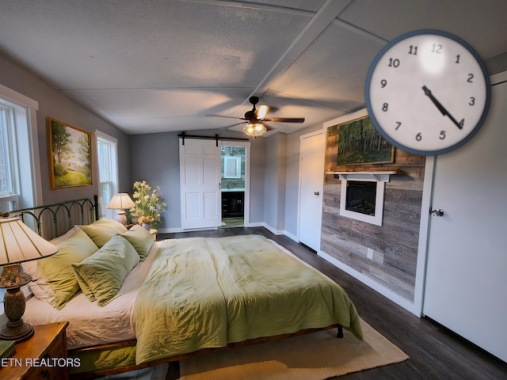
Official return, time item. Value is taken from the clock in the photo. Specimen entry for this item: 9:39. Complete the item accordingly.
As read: 4:21
